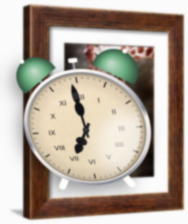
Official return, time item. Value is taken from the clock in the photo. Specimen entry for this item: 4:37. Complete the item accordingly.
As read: 6:59
